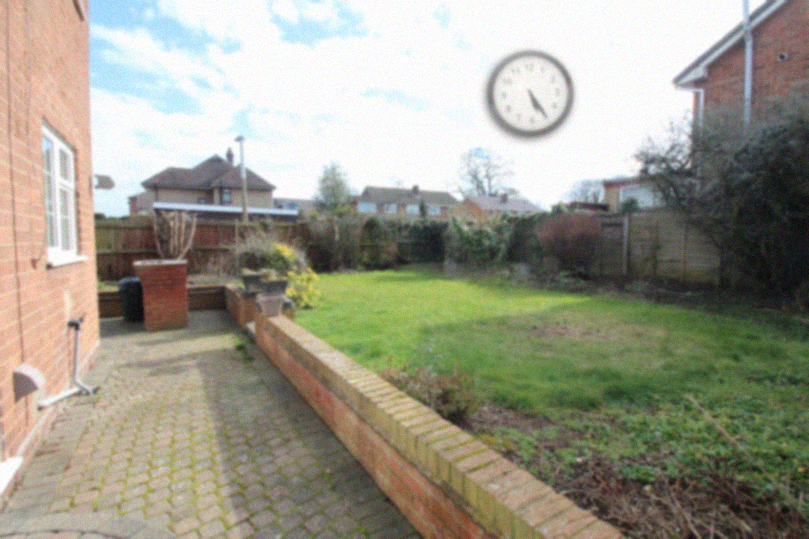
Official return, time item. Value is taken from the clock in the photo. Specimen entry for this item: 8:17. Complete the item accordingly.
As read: 5:25
